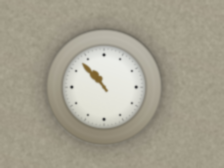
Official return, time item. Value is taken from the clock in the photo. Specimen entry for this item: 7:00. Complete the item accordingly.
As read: 10:53
